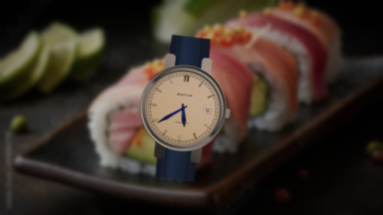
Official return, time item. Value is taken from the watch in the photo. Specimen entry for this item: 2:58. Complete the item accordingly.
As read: 5:39
